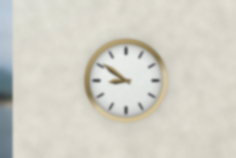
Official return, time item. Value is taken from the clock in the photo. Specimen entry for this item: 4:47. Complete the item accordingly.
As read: 8:51
